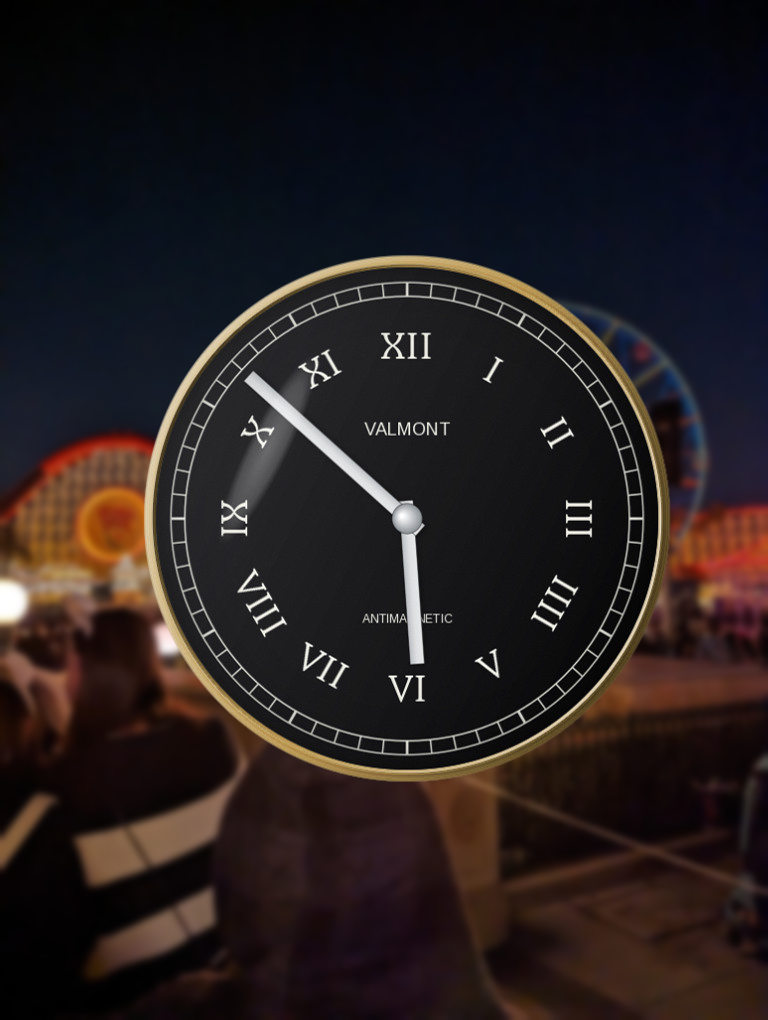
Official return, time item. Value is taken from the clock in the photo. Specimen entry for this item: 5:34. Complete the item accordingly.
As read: 5:52
